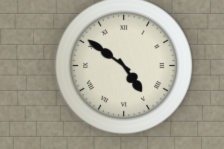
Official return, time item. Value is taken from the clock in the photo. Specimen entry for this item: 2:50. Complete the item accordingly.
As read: 4:51
